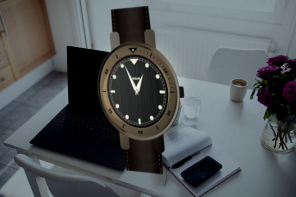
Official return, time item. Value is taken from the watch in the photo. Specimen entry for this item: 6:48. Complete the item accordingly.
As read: 12:56
